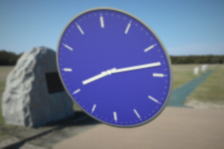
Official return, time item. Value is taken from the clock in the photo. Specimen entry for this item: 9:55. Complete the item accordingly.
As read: 8:13
